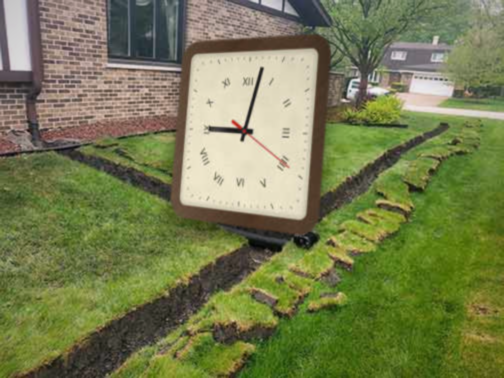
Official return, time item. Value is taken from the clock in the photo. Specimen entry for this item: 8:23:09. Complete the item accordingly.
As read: 9:02:20
